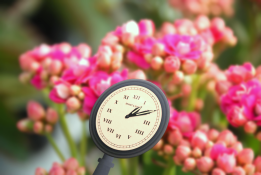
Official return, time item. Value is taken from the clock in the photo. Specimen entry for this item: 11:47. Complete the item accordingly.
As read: 1:10
